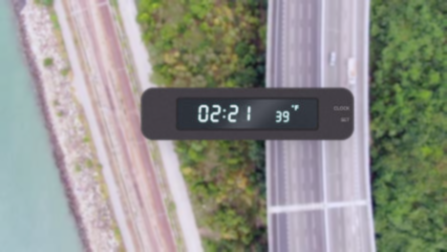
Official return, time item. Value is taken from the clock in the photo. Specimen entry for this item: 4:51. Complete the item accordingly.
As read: 2:21
